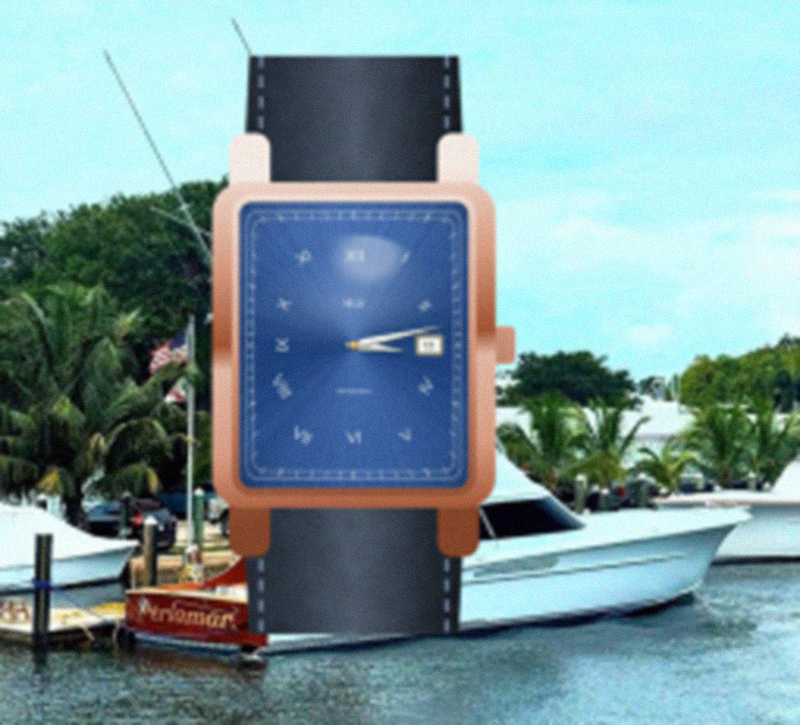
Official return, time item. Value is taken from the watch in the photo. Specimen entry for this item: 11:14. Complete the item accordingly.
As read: 3:13
